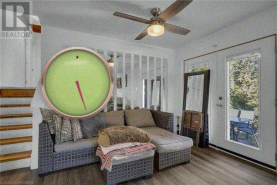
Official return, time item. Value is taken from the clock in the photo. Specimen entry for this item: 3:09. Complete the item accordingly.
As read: 5:27
